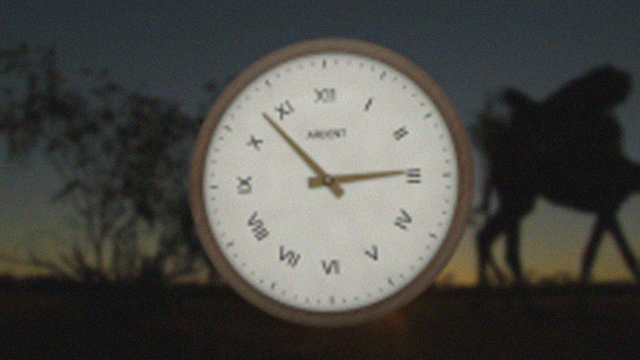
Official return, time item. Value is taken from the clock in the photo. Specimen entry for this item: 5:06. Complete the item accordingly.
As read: 2:53
